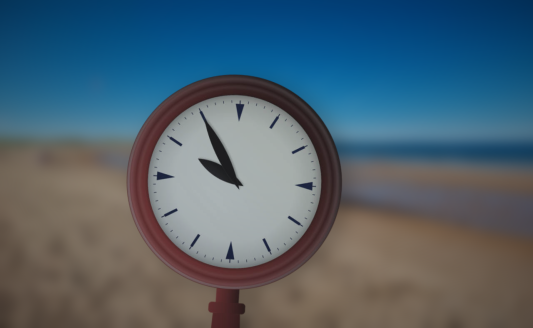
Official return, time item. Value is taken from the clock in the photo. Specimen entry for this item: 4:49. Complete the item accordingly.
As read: 9:55
